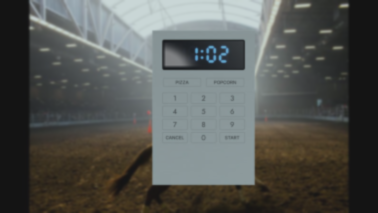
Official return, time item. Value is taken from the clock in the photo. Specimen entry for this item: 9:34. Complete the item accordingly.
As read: 1:02
